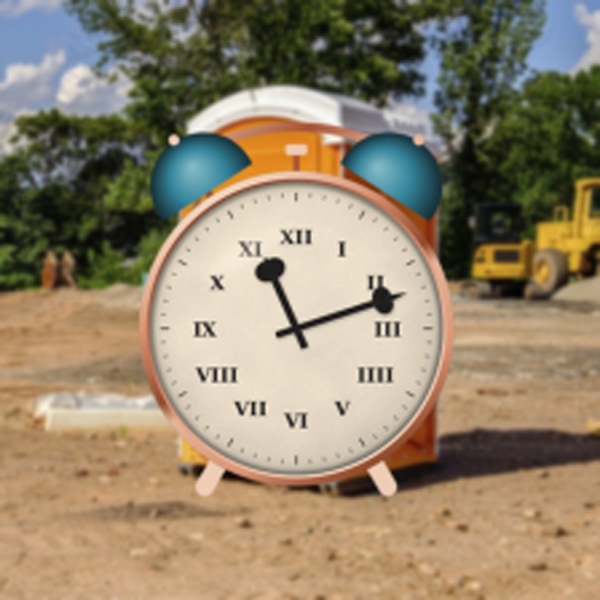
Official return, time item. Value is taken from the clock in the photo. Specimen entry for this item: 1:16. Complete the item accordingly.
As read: 11:12
